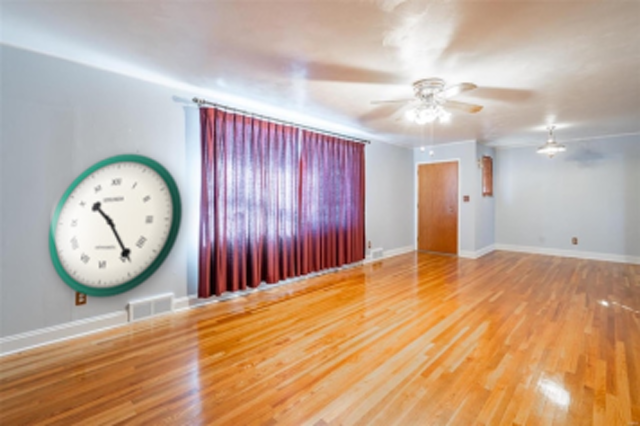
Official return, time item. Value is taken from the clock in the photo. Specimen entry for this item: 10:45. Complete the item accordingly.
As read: 10:24
